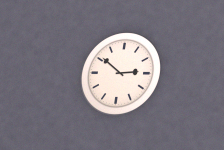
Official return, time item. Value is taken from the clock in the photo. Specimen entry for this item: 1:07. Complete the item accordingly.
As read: 2:51
